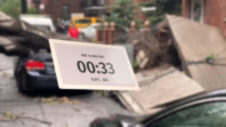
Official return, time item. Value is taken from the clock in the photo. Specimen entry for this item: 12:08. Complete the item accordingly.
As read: 0:33
